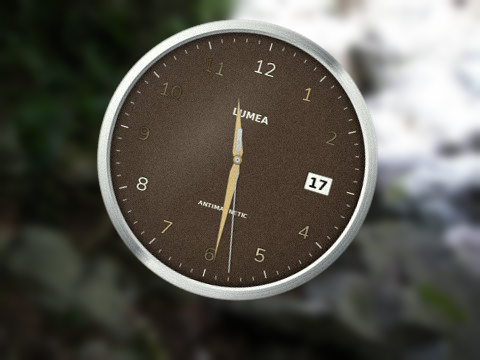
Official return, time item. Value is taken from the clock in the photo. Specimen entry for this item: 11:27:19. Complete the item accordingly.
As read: 11:29:28
